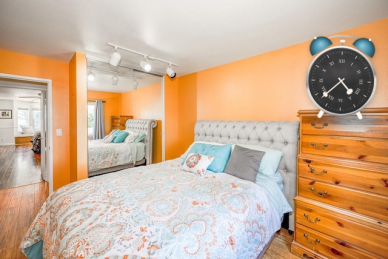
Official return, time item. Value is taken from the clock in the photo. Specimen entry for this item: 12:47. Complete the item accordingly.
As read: 4:38
